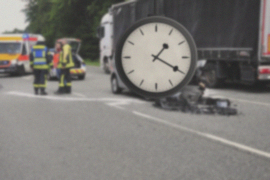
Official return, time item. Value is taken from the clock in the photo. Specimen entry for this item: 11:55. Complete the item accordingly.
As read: 1:20
